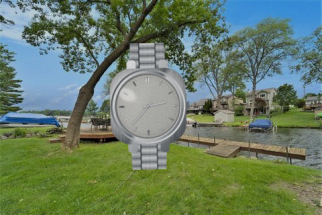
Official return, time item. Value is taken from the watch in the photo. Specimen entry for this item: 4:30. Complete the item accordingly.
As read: 2:37
